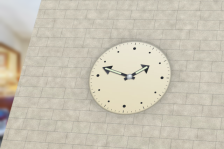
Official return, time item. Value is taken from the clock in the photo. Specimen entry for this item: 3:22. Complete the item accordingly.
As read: 1:48
